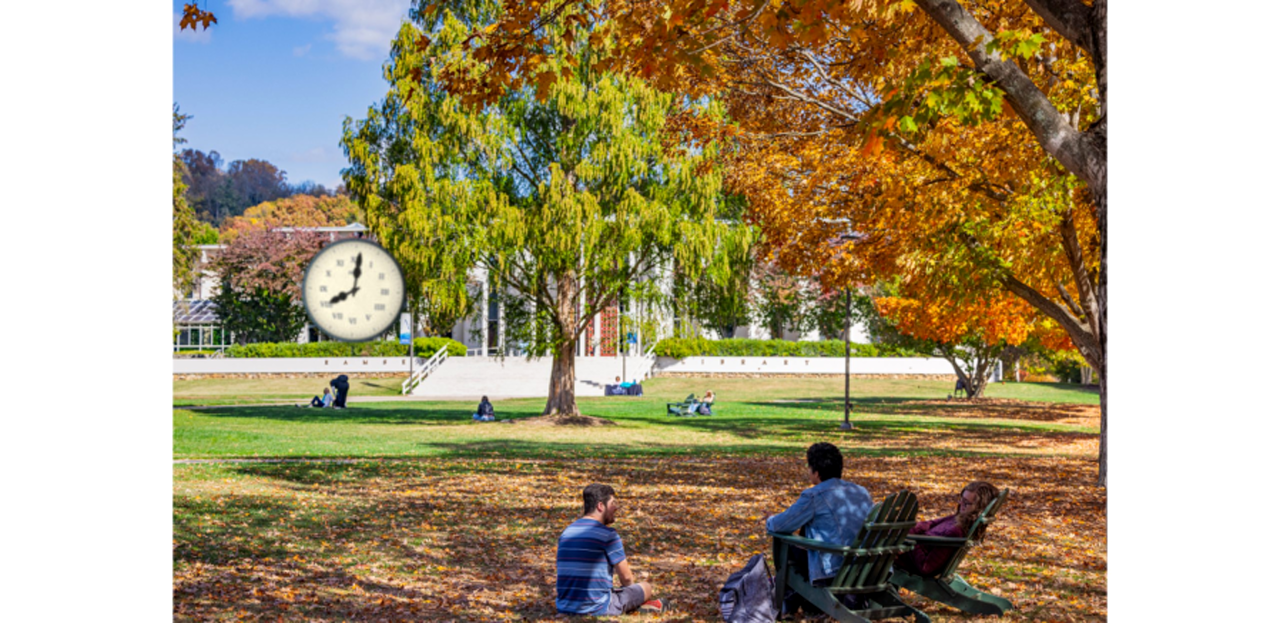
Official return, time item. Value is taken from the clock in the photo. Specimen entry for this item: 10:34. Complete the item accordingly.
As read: 8:01
